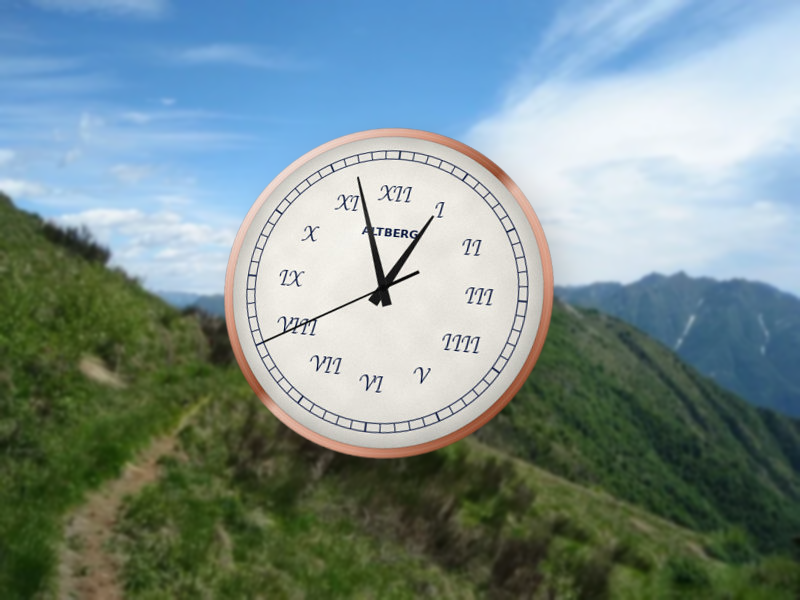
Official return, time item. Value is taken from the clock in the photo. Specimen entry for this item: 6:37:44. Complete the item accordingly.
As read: 12:56:40
